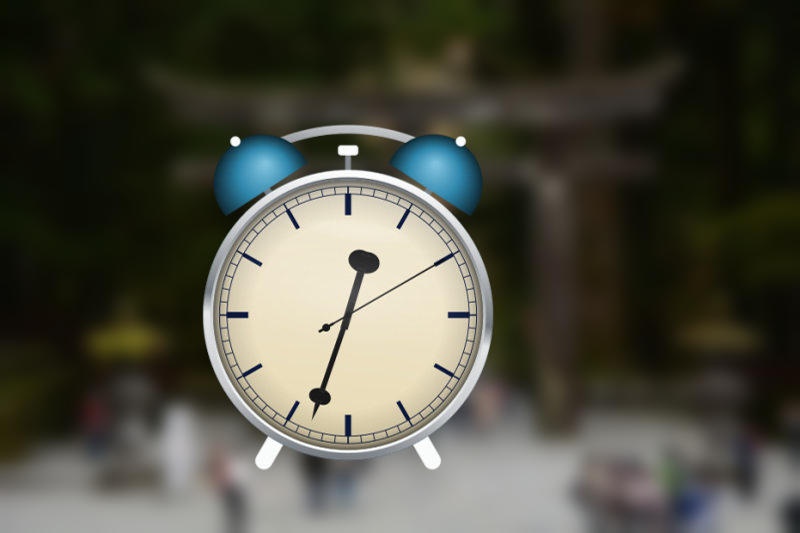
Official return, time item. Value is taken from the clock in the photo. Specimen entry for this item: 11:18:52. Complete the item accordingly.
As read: 12:33:10
